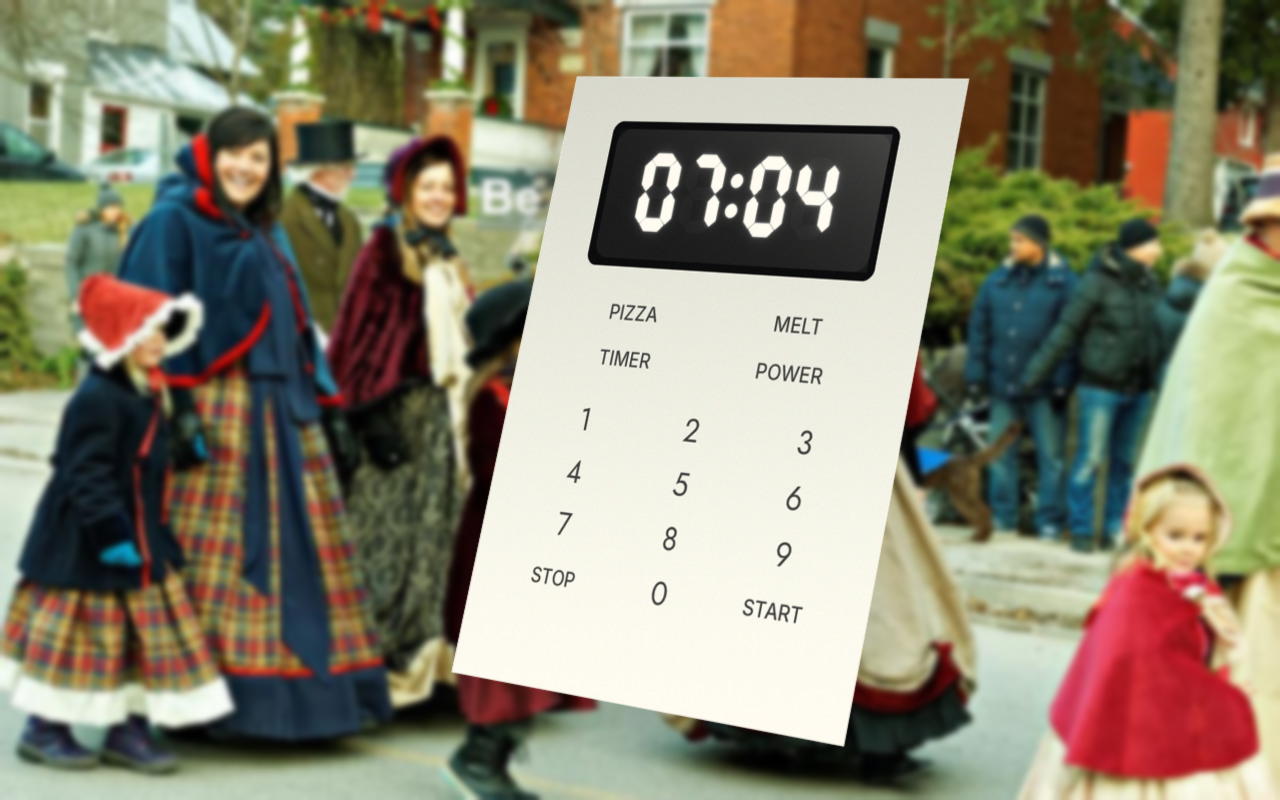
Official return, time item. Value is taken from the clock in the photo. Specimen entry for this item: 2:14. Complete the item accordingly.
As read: 7:04
